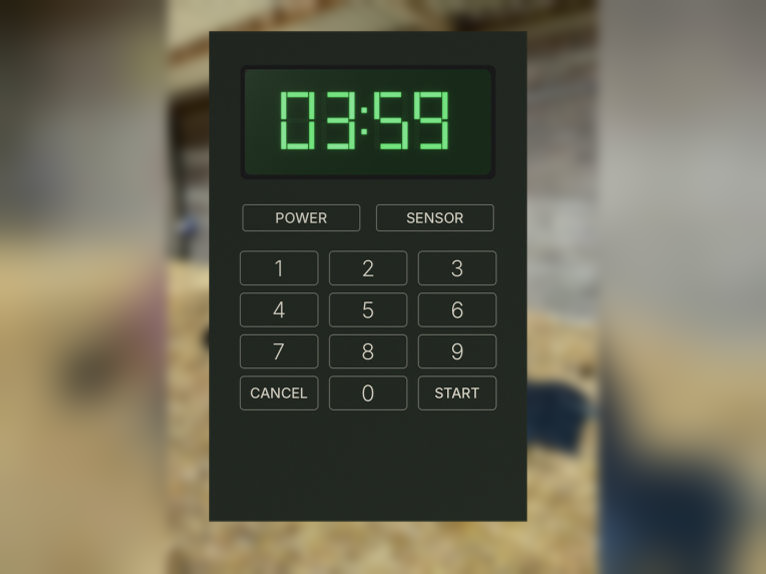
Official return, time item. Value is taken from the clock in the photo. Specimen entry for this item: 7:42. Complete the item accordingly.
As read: 3:59
